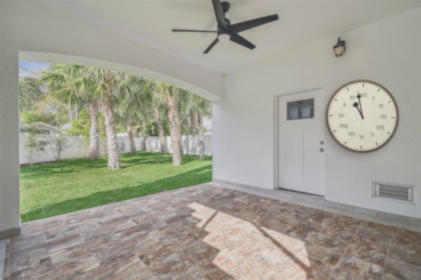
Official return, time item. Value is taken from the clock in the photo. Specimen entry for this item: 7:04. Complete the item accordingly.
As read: 10:58
